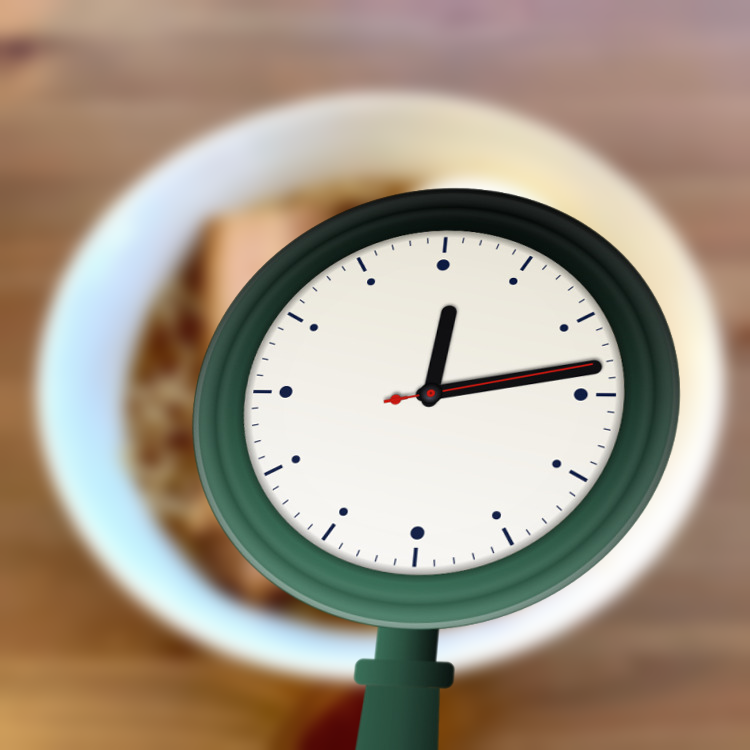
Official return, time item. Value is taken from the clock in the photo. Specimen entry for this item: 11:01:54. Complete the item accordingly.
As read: 12:13:13
